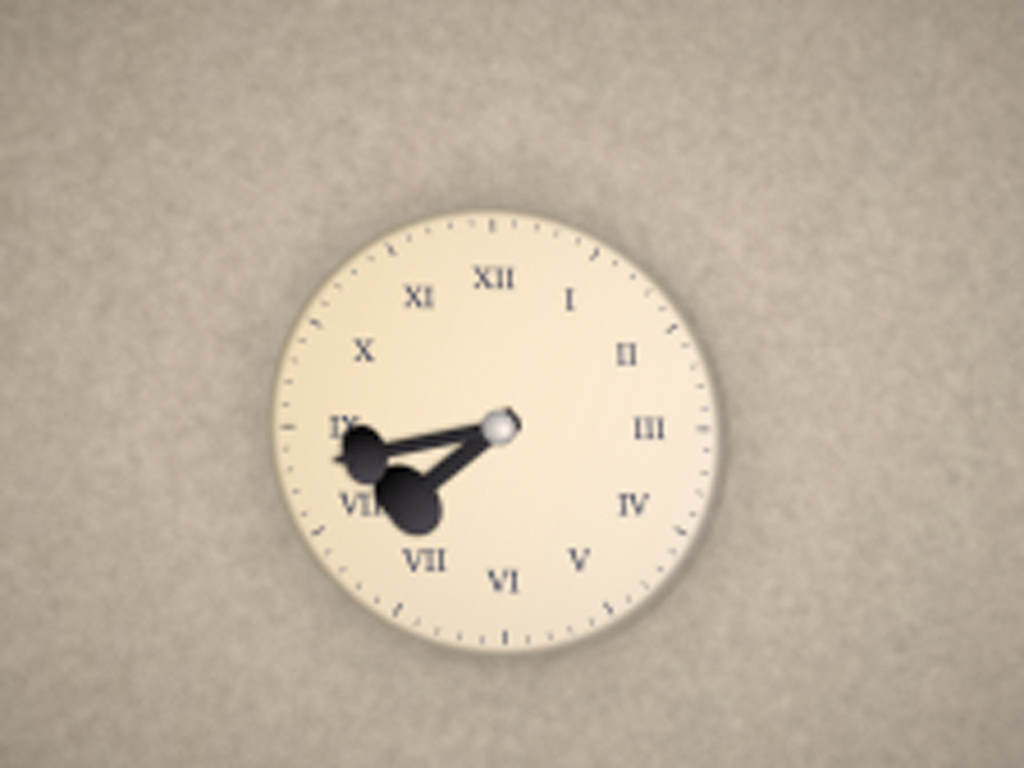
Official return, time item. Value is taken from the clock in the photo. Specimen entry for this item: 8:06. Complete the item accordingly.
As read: 7:43
